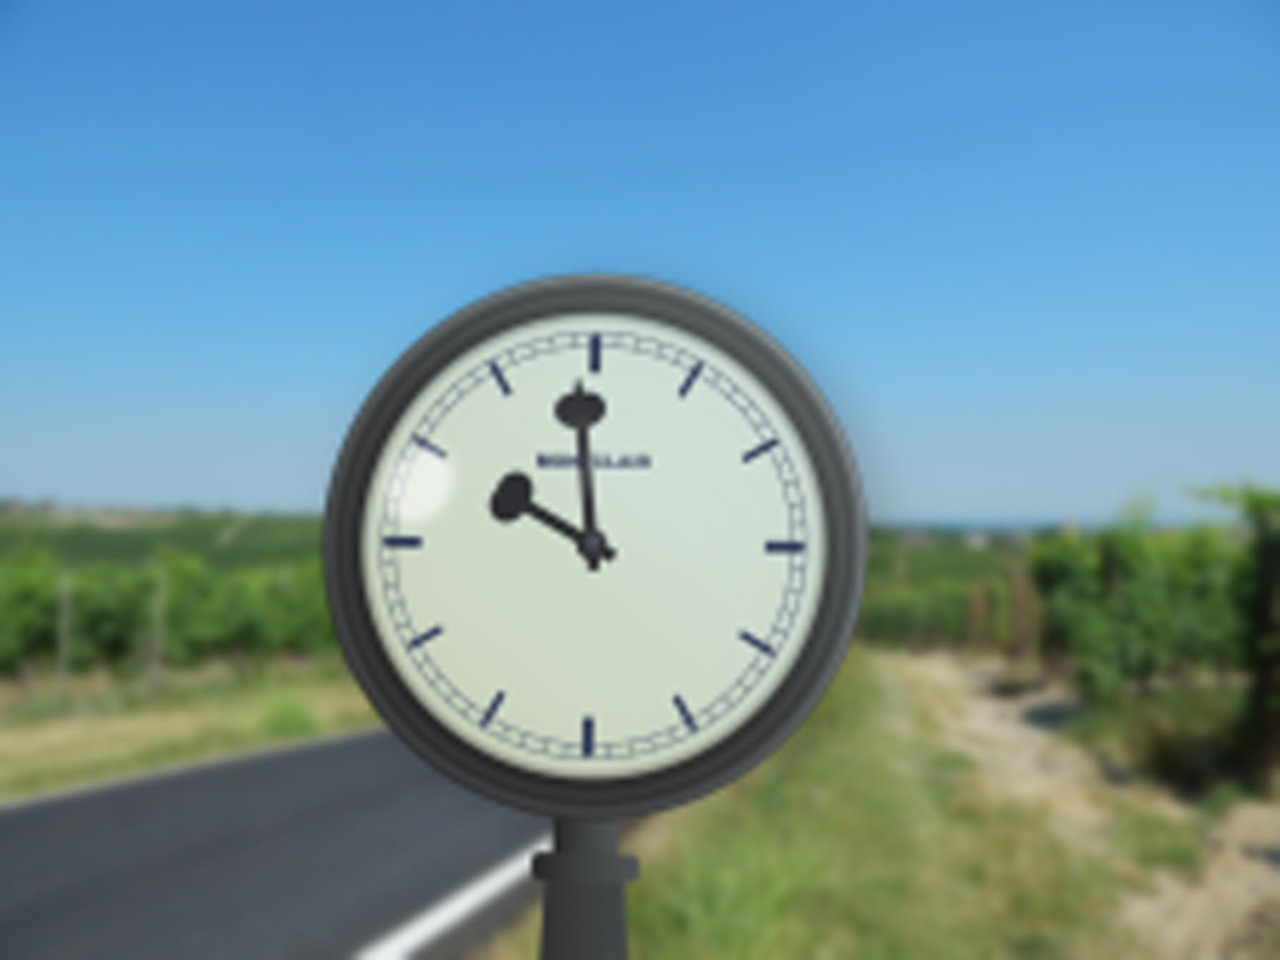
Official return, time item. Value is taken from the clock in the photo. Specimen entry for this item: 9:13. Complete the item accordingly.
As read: 9:59
